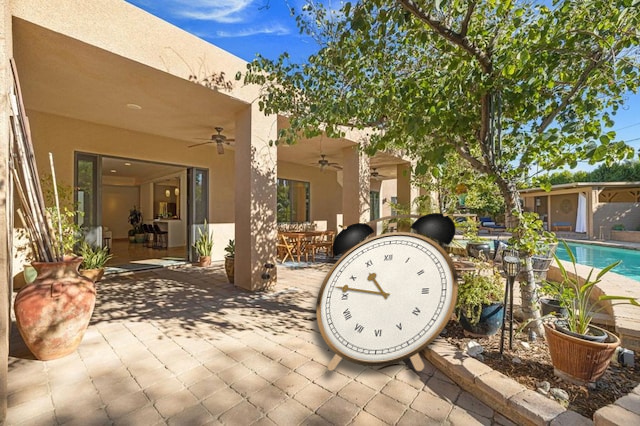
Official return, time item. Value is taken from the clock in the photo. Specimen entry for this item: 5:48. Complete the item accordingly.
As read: 10:47
